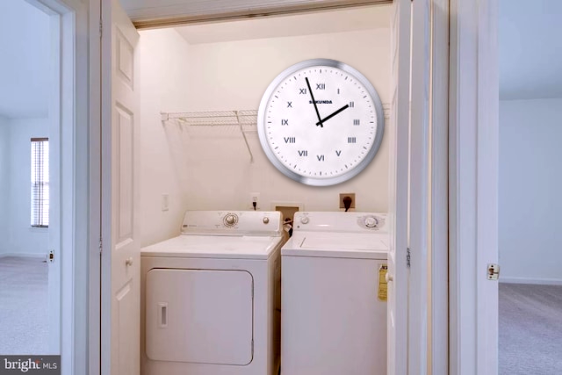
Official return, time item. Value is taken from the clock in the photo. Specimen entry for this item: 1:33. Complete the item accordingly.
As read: 1:57
